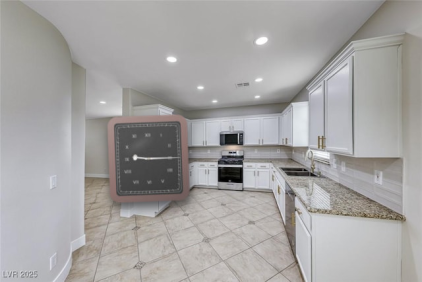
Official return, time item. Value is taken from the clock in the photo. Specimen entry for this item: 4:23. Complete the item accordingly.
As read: 9:15
